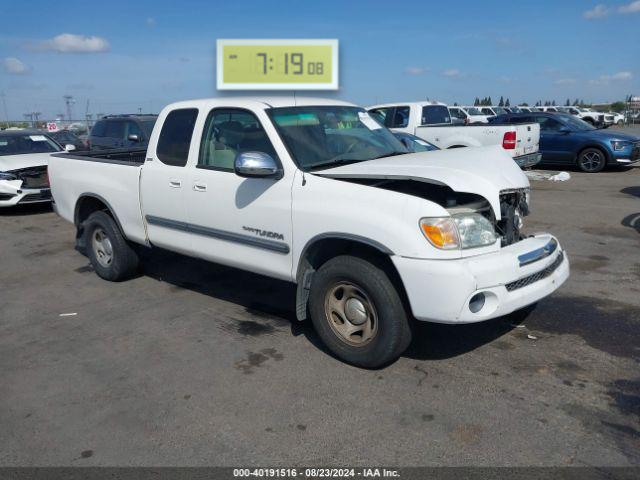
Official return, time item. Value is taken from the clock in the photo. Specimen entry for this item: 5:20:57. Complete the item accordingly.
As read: 7:19:08
